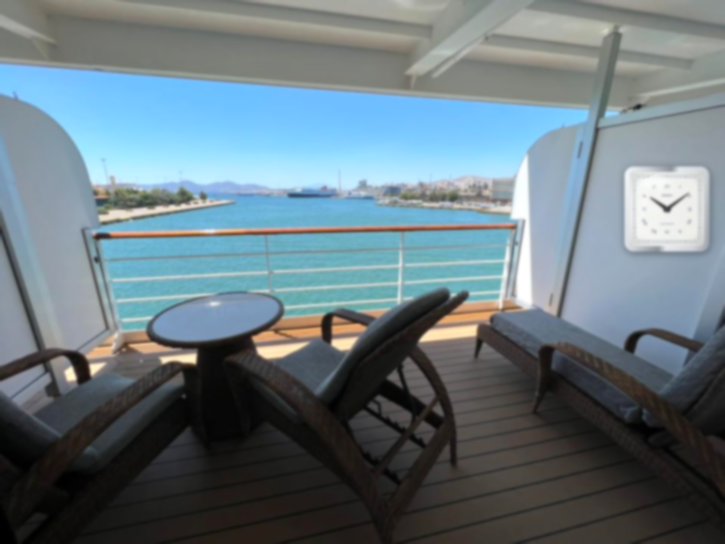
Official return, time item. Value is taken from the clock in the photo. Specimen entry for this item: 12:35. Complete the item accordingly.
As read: 10:09
